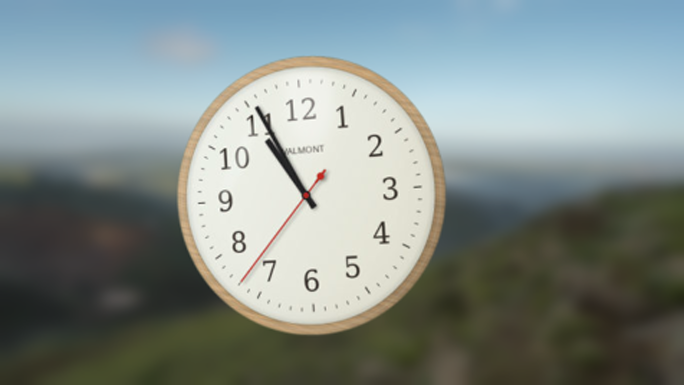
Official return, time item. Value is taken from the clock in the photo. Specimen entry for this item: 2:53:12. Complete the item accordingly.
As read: 10:55:37
